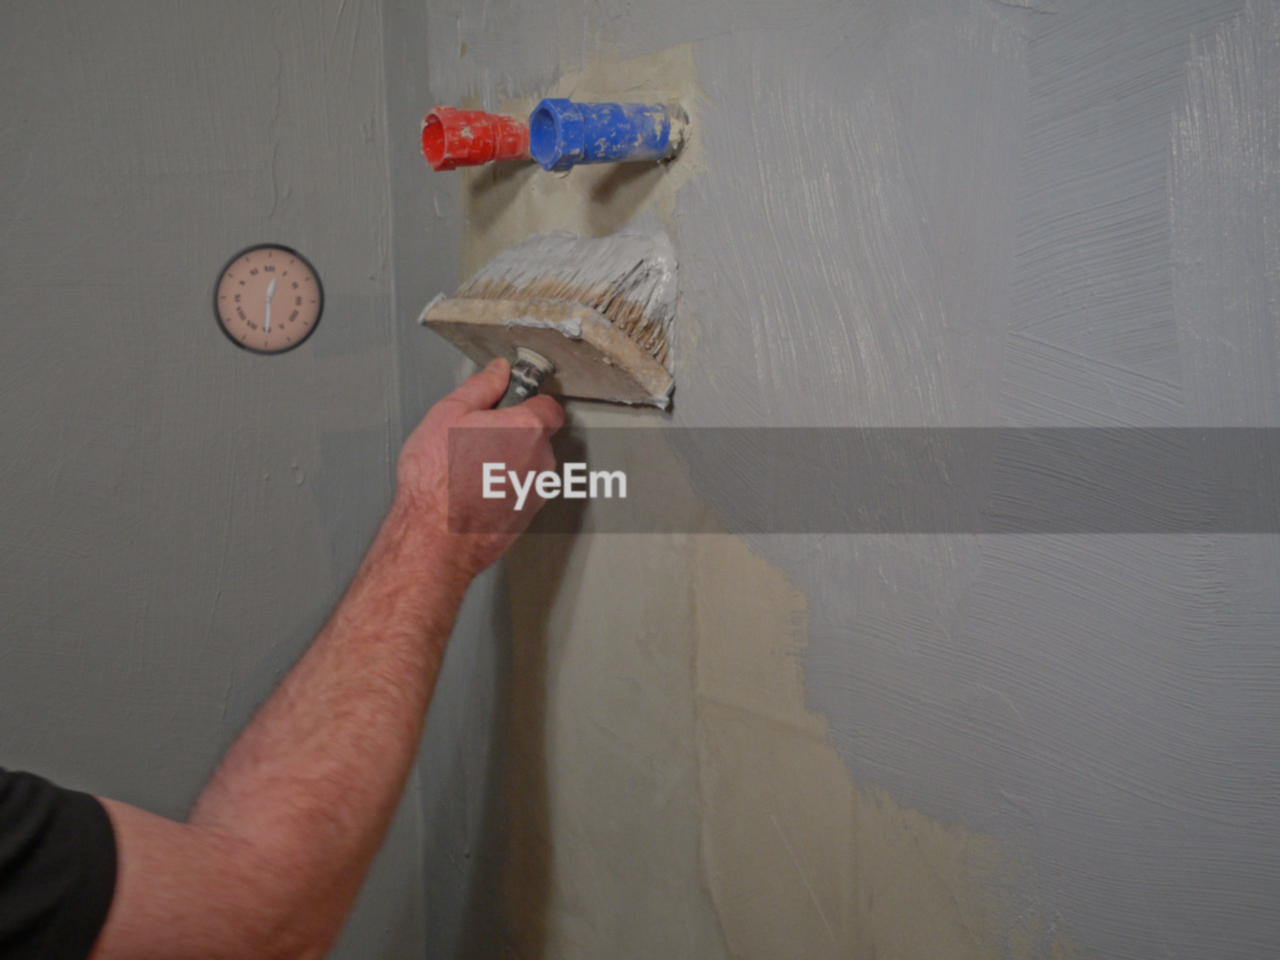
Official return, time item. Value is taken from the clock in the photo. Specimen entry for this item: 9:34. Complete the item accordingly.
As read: 12:30
